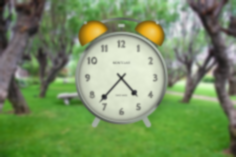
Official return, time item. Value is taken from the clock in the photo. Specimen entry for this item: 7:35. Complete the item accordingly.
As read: 4:37
